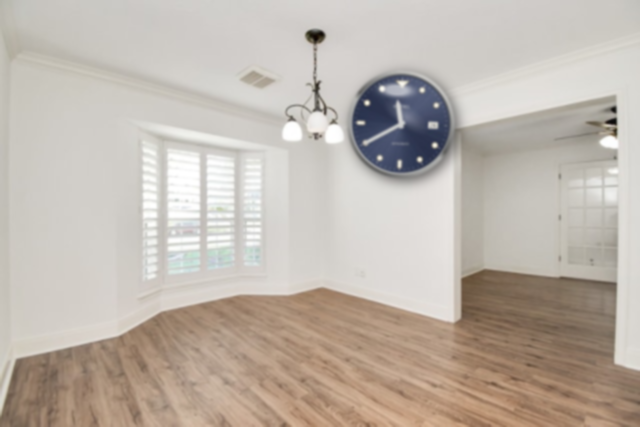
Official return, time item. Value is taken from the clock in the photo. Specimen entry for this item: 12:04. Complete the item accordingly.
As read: 11:40
